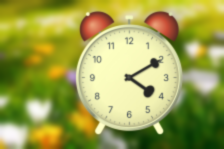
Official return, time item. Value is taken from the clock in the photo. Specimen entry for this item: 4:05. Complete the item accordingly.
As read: 4:10
